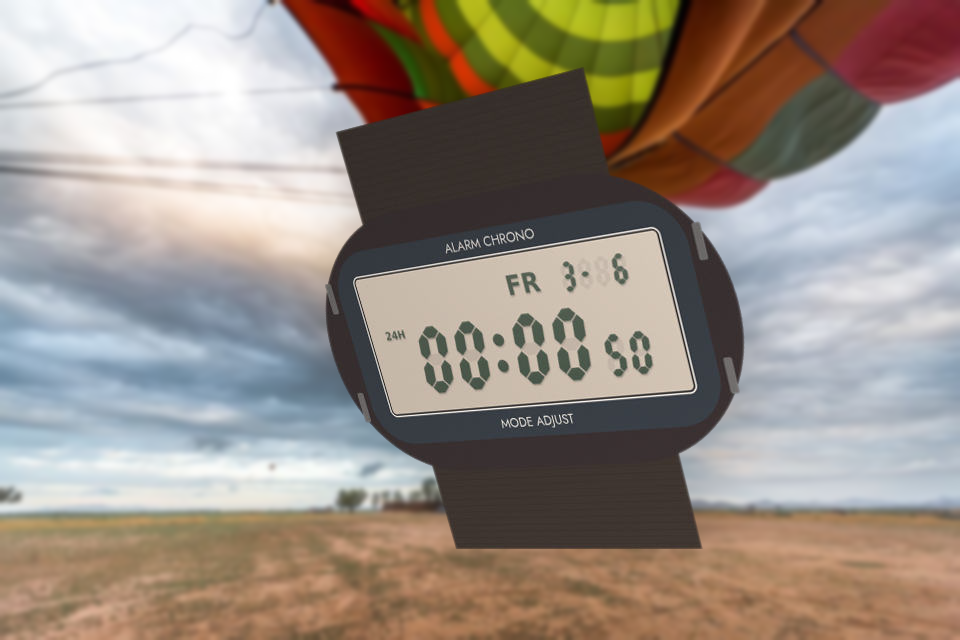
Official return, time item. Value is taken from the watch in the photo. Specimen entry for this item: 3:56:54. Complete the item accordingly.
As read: 0:00:50
